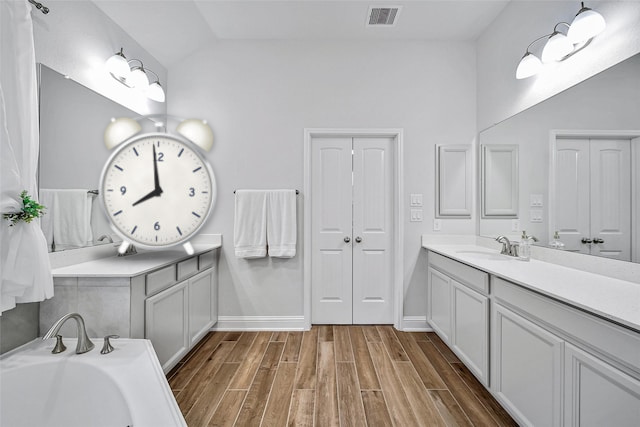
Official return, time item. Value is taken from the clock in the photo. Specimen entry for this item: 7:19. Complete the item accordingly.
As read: 7:59
